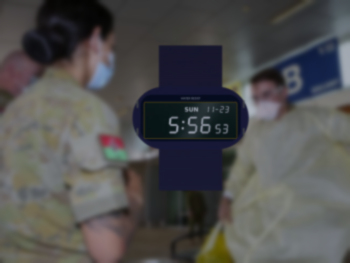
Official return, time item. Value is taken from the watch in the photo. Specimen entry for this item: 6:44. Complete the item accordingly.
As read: 5:56
